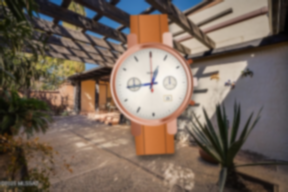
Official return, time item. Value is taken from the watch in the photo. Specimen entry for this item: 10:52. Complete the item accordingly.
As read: 12:44
